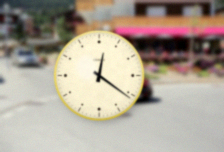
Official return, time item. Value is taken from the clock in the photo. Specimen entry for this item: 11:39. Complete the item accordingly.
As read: 12:21
